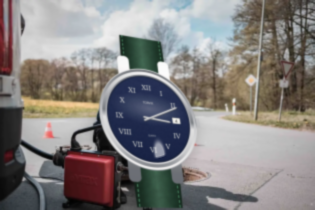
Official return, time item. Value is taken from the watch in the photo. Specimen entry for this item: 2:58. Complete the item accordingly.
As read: 3:11
